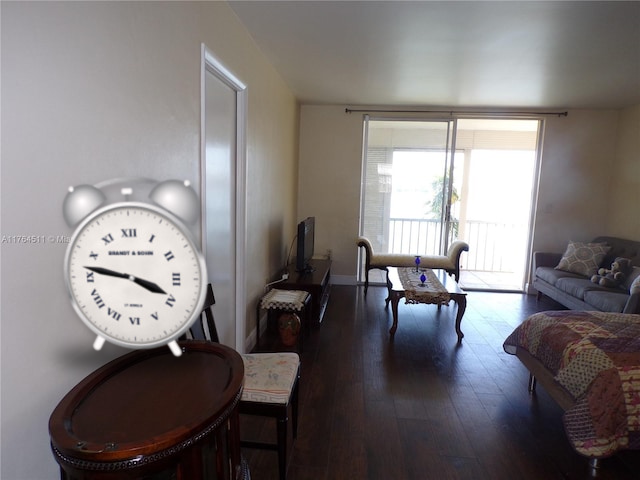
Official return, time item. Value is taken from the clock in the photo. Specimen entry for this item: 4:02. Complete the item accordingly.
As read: 3:47
